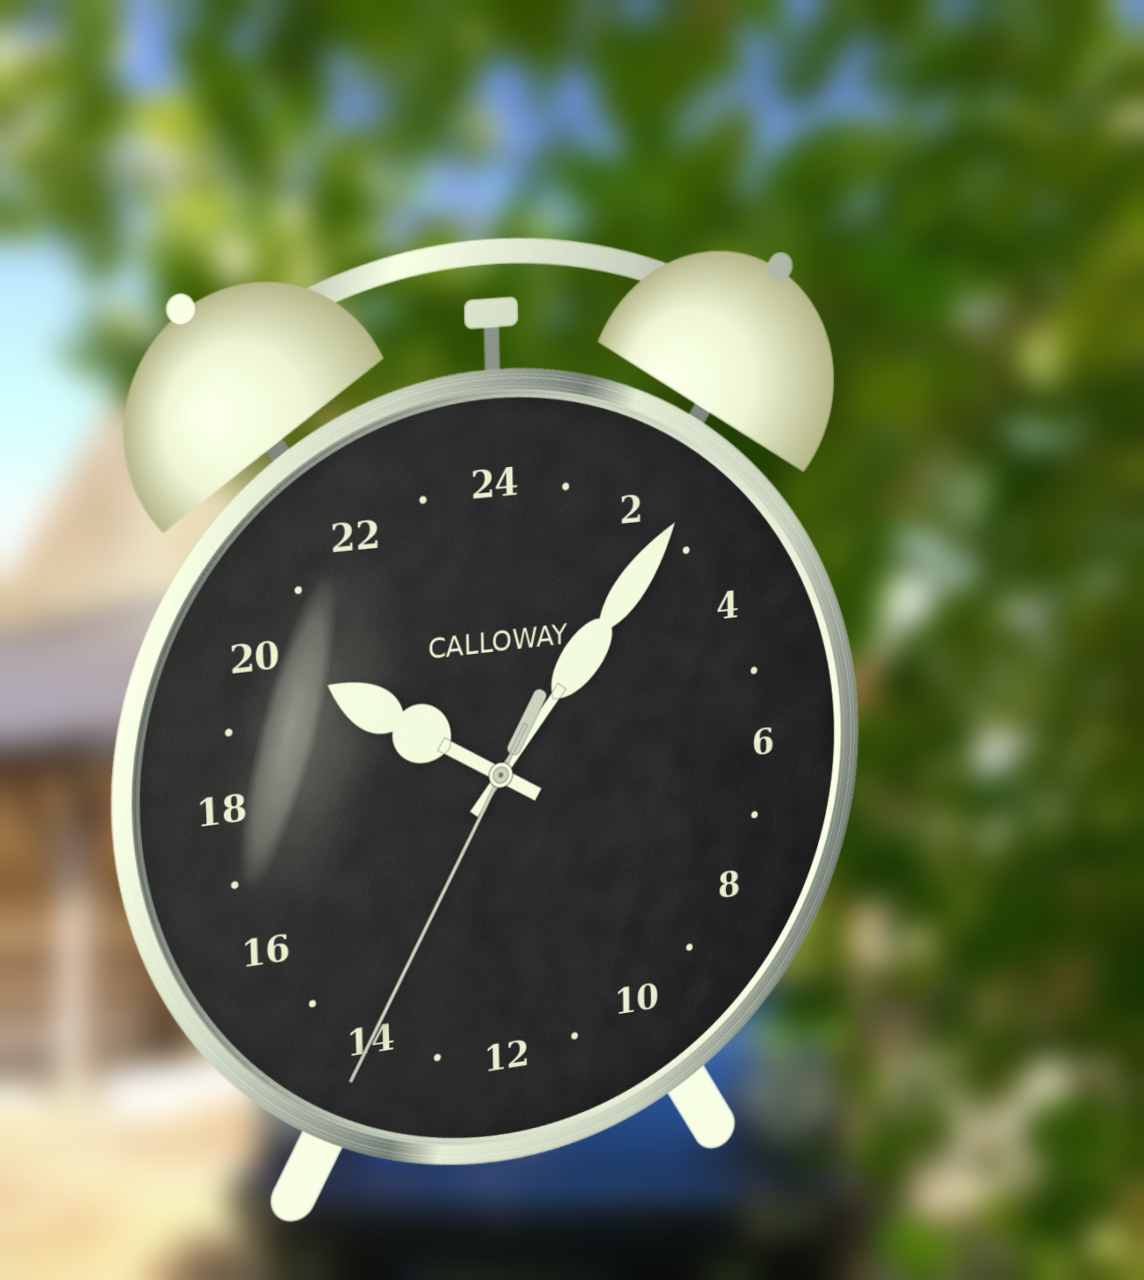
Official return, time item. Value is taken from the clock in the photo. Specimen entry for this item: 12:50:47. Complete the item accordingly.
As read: 20:06:35
